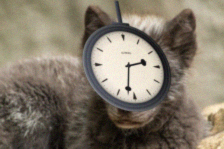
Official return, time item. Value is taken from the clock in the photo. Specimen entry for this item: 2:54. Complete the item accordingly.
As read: 2:32
